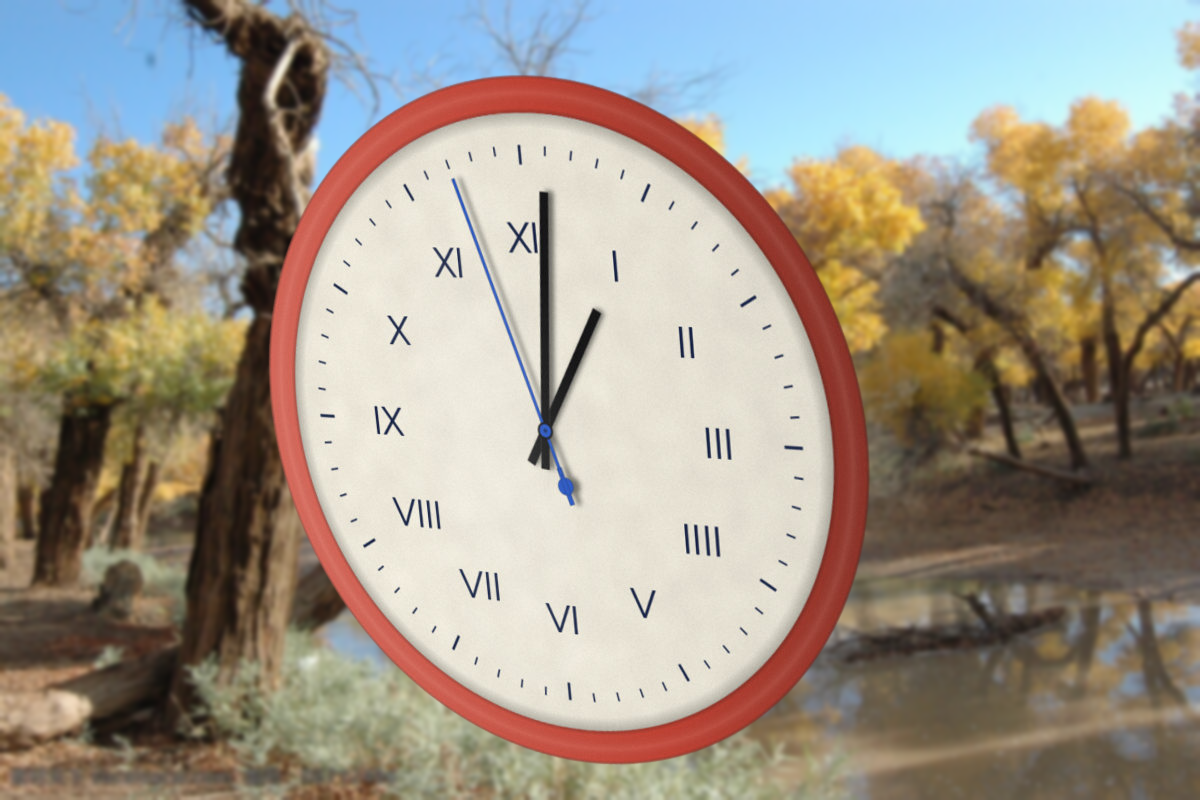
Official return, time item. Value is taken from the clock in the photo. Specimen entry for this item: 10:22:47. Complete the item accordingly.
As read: 1:00:57
